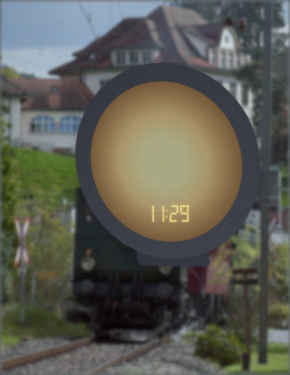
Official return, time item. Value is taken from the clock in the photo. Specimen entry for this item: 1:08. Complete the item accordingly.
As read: 11:29
